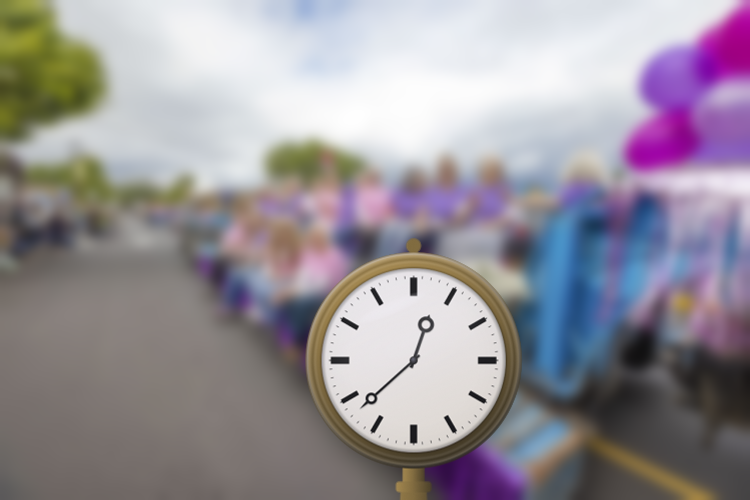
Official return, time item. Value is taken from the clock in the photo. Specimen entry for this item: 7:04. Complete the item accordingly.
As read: 12:38
